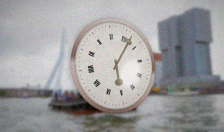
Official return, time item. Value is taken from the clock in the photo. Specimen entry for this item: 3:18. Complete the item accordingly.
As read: 5:02
